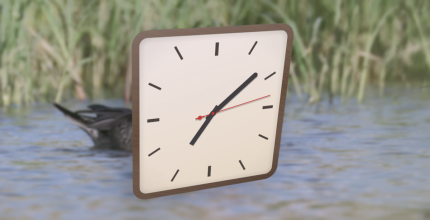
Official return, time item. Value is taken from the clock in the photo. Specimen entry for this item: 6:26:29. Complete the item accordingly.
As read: 7:08:13
